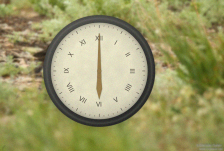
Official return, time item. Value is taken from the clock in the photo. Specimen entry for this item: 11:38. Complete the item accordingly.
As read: 6:00
